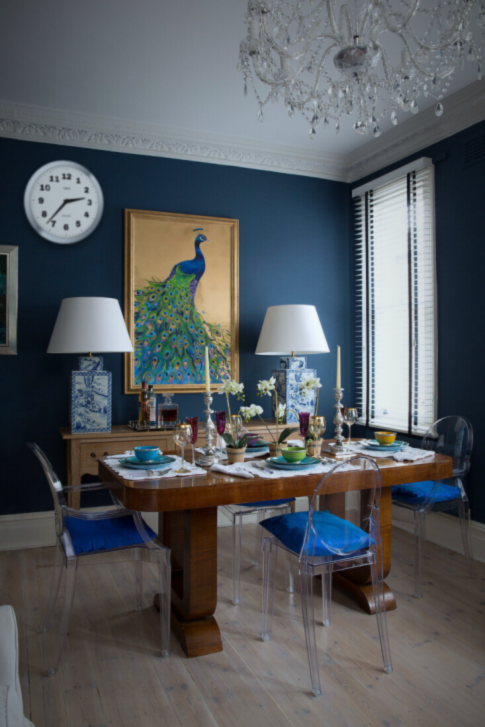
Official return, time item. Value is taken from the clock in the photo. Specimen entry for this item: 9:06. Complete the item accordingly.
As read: 2:37
